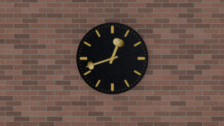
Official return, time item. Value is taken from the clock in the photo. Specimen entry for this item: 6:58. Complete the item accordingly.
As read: 12:42
